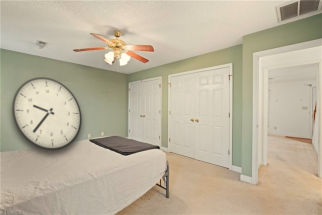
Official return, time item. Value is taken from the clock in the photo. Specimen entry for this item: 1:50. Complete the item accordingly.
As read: 9:37
